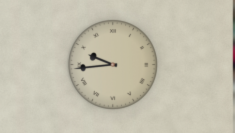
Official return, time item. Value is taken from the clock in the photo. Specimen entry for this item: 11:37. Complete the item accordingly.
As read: 9:44
